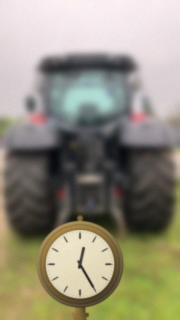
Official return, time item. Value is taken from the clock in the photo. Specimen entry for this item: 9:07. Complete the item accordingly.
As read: 12:25
